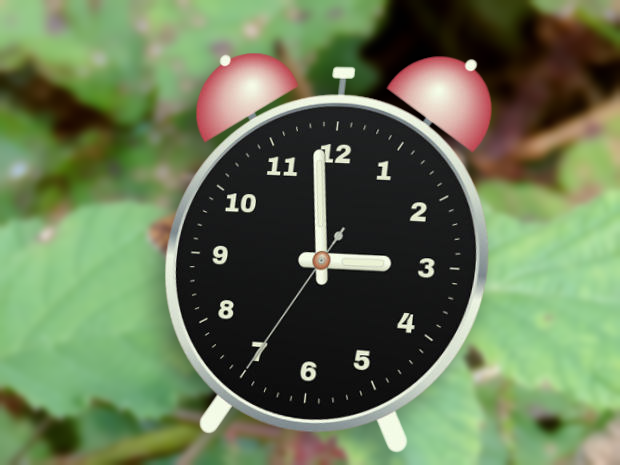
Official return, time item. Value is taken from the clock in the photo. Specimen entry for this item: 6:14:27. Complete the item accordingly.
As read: 2:58:35
